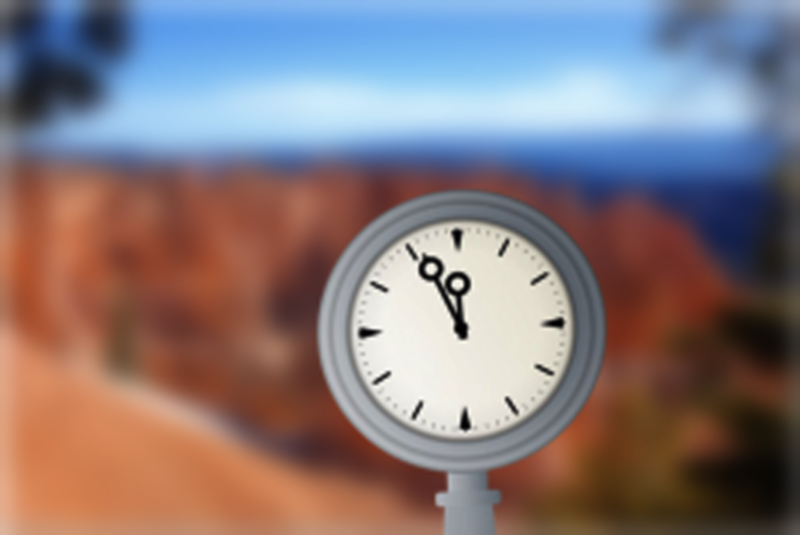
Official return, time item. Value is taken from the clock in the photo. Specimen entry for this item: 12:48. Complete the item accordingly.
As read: 11:56
